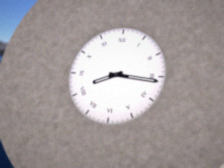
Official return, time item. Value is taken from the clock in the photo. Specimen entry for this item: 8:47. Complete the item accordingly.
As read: 8:16
